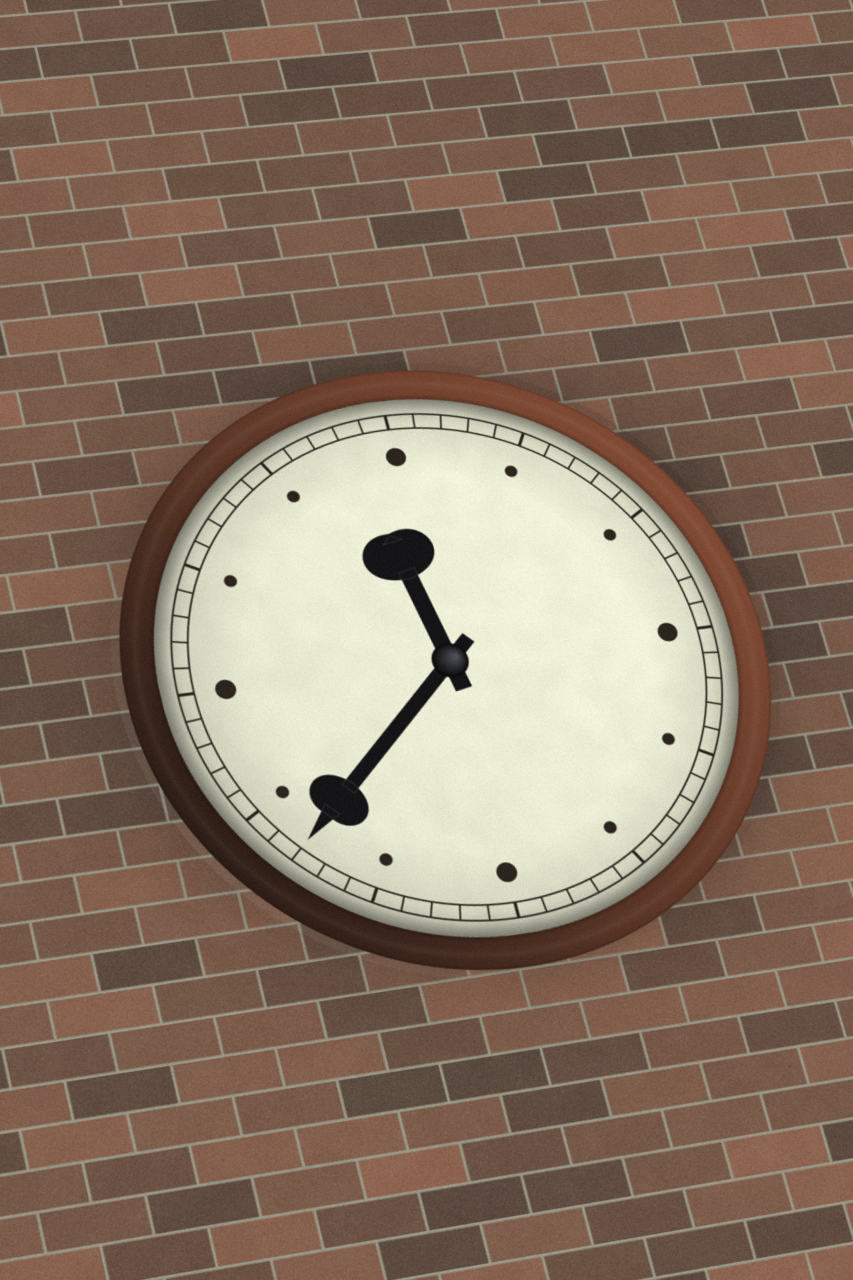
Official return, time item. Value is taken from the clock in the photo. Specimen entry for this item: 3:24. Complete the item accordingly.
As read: 11:38
